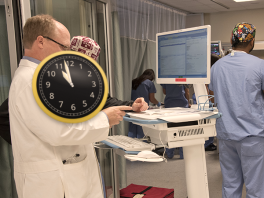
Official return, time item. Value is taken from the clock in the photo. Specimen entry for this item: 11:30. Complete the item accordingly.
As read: 10:58
